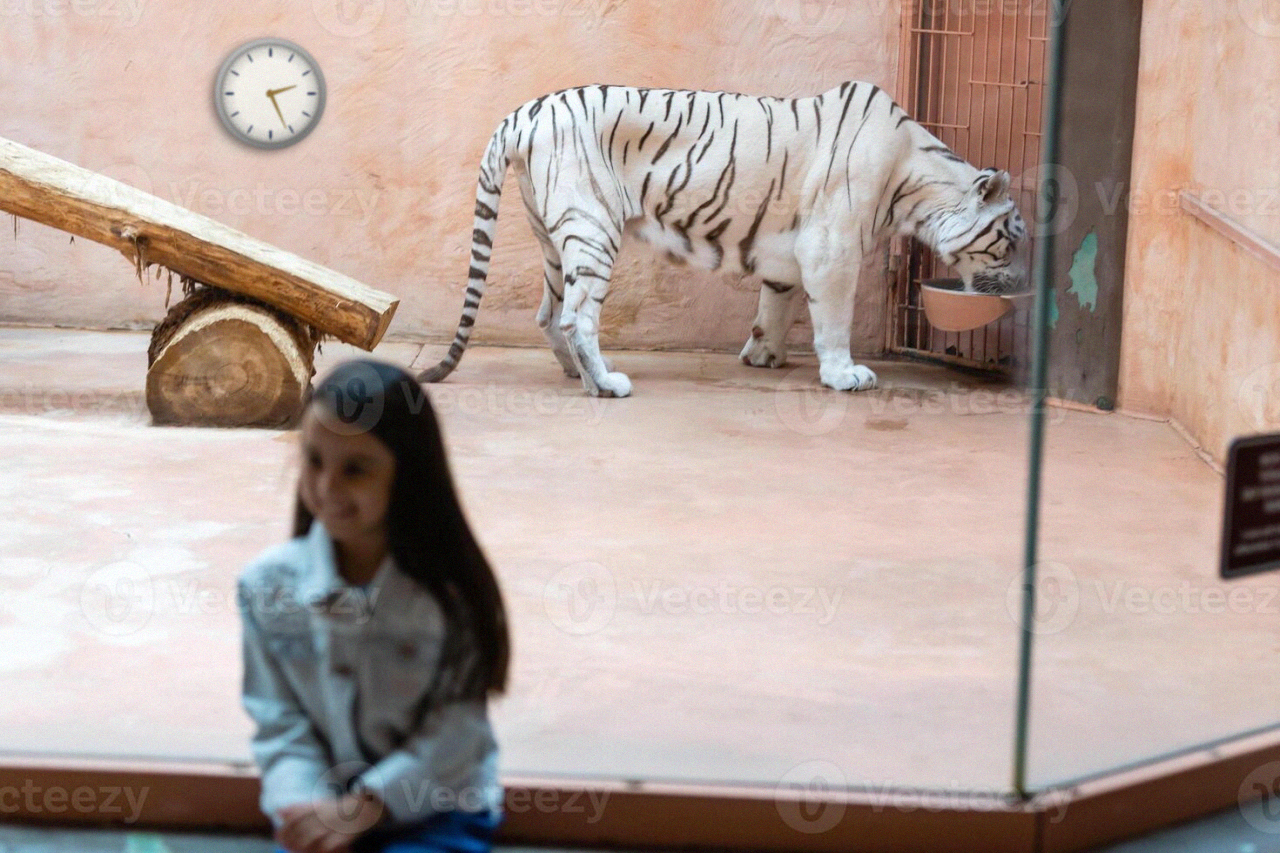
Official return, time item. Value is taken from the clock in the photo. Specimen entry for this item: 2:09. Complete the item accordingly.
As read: 2:26
